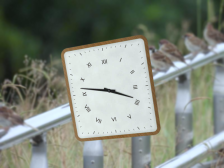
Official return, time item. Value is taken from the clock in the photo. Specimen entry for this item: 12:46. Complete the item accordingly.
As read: 3:47
